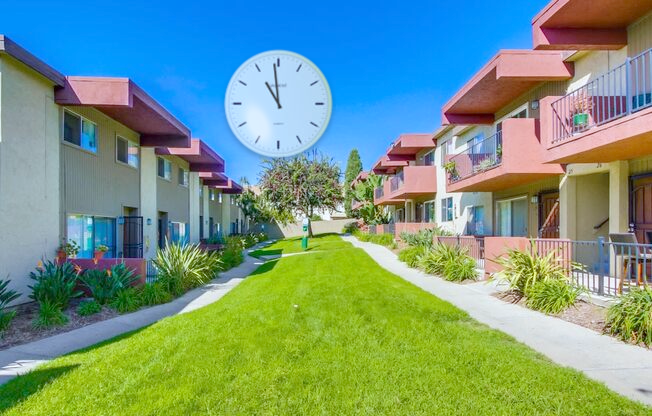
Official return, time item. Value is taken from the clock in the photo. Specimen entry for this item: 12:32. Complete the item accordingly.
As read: 10:59
